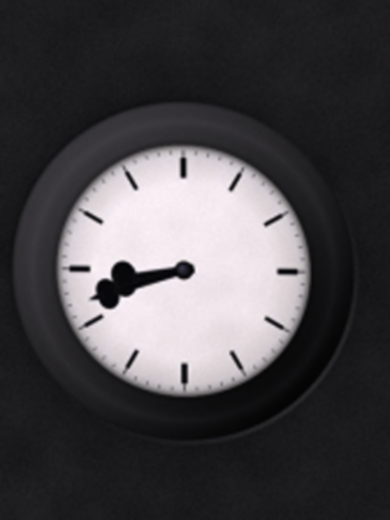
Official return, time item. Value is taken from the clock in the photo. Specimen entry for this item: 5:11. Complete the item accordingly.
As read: 8:42
